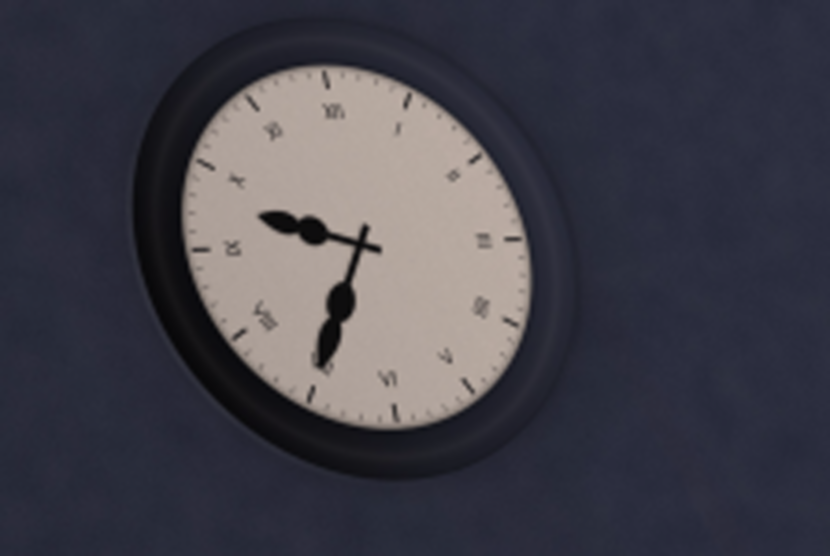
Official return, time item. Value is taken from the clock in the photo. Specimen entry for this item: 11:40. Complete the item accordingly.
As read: 9:35
